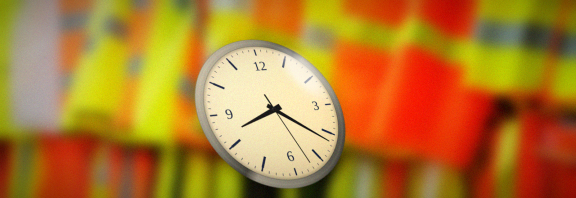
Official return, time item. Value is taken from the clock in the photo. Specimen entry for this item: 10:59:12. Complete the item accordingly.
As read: 8:21:27
